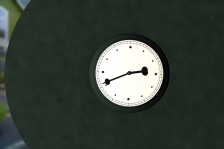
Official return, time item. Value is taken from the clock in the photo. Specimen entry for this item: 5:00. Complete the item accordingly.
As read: 2:41
